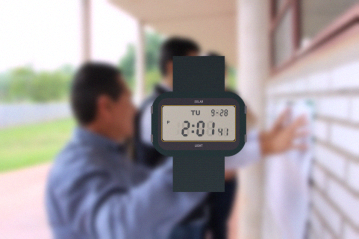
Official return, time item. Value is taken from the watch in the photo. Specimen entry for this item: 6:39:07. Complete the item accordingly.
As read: 2:01:41
